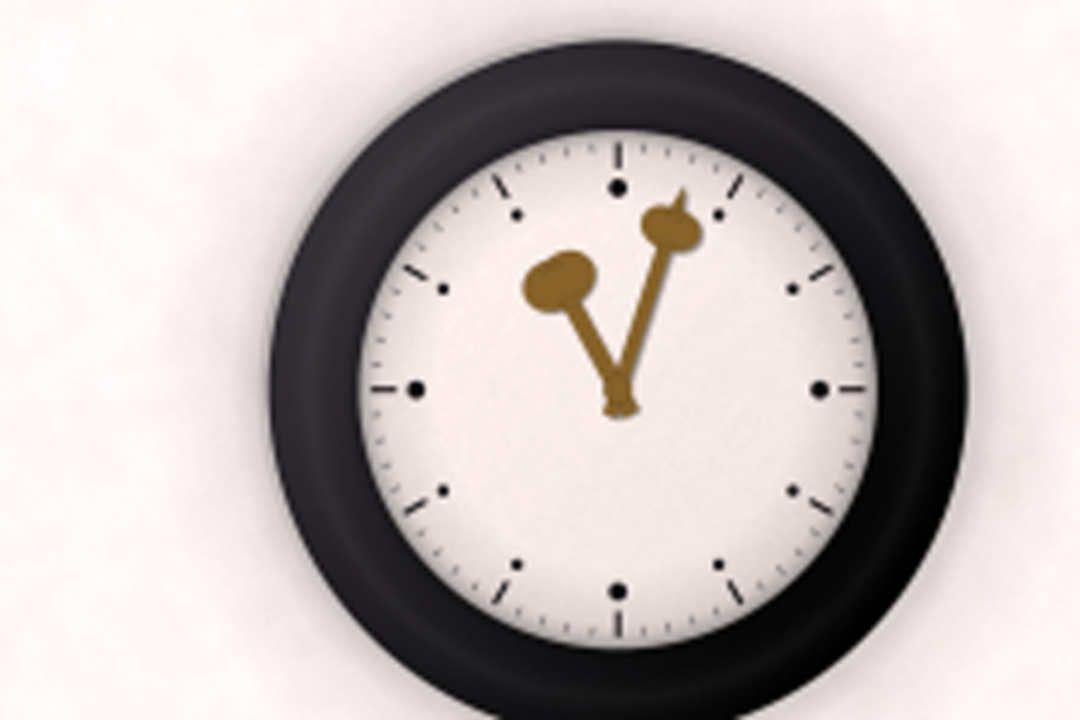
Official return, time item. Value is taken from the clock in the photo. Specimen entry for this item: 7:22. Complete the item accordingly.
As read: 11:03
